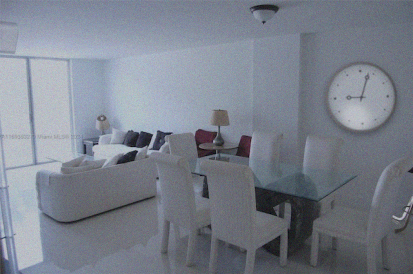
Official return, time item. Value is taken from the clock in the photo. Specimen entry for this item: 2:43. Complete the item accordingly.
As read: 9:03
